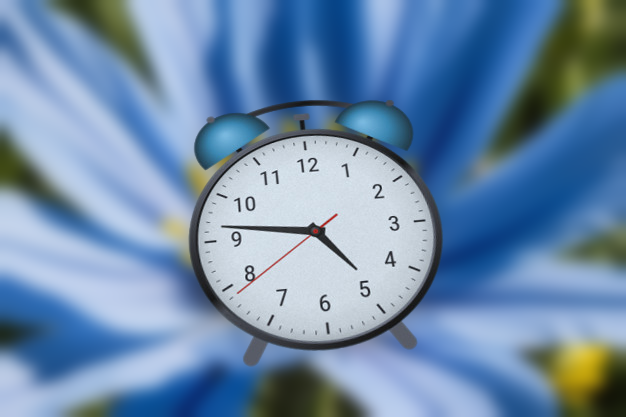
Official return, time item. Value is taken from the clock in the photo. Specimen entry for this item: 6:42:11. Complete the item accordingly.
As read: 4:46:39
